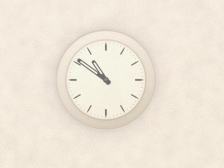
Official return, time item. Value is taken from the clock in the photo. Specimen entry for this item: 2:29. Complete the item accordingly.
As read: 10:51
